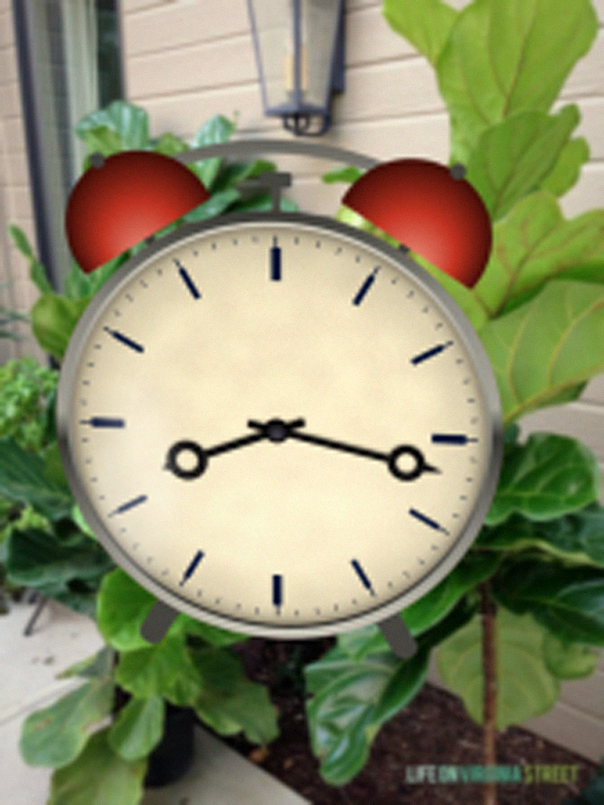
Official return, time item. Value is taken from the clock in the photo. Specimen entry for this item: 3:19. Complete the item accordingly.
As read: 8:17
